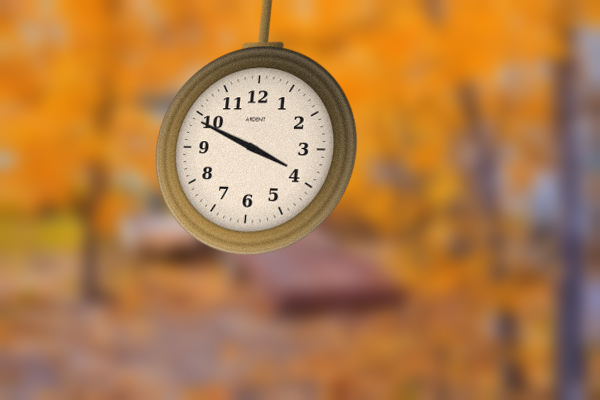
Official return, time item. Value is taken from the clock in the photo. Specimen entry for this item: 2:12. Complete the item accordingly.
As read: 3:49
